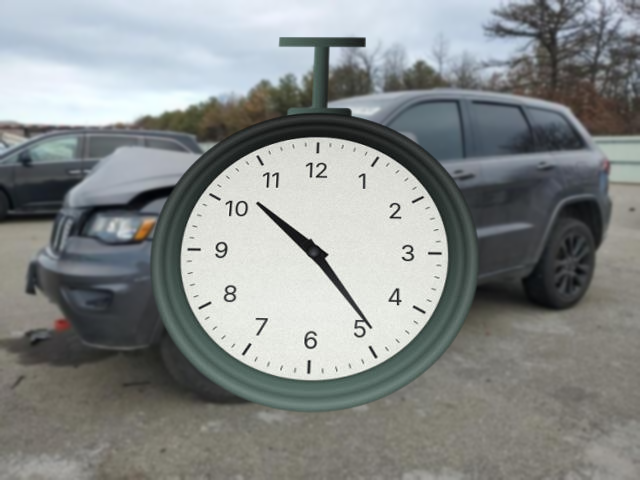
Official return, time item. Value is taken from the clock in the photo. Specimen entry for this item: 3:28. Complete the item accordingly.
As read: 10:24
